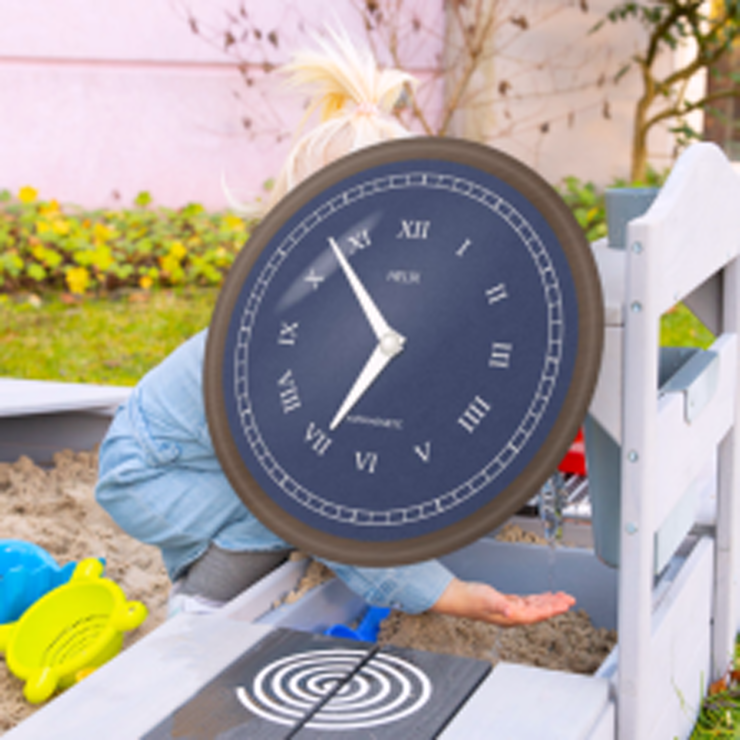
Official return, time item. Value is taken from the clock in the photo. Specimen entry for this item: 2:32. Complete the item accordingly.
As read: 6:53
